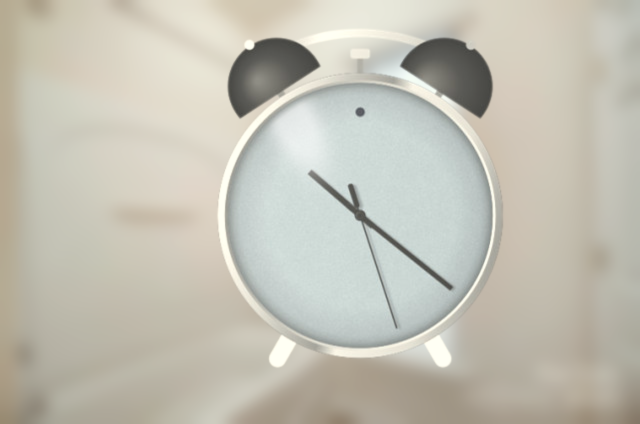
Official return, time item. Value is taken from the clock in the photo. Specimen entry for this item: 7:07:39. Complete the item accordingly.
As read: 10:21:27
